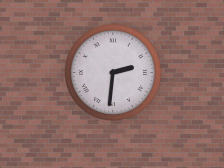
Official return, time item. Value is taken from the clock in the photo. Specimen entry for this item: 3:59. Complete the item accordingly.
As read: 2:31
